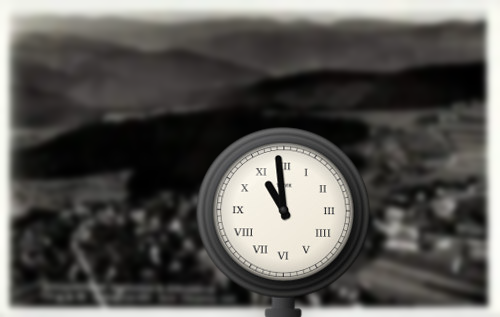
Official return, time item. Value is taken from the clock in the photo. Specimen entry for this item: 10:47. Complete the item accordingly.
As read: 10:59
